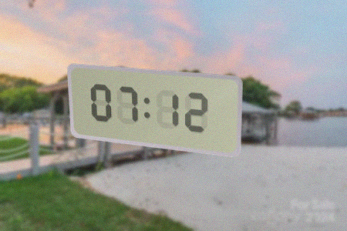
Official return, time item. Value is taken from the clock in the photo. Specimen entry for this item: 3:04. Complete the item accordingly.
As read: 7:12
